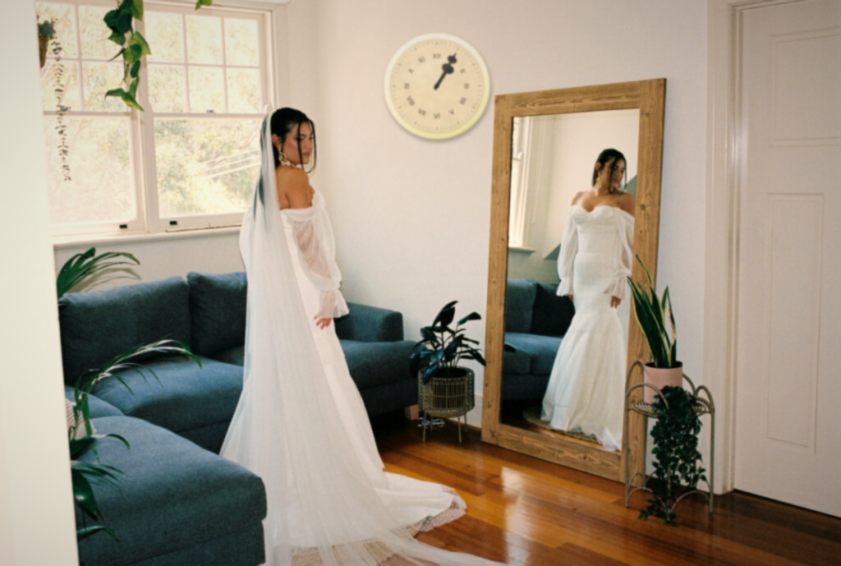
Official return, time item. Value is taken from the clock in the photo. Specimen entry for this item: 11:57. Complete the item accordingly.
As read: 1:05
